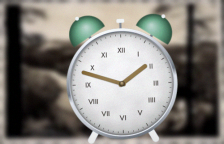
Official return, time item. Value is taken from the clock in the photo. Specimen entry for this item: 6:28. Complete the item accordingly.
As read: 1:48
